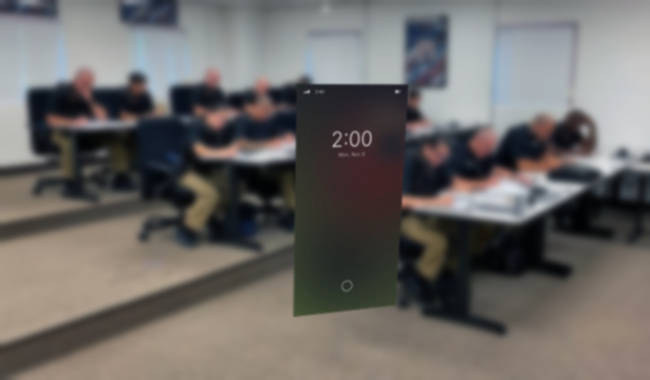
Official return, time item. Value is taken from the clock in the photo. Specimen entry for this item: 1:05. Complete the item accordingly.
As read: 2:00
